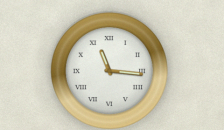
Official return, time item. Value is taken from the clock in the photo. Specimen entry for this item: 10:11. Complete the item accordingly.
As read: 11:16
